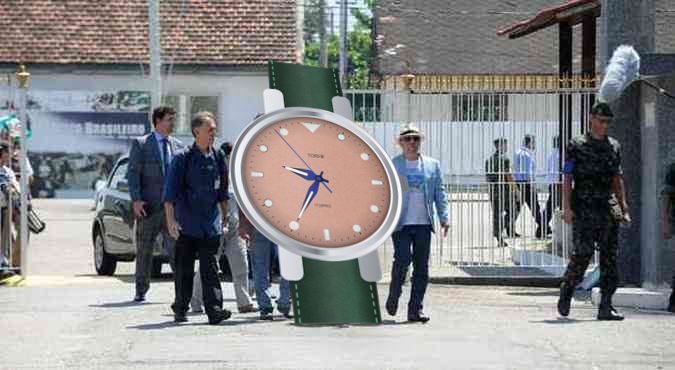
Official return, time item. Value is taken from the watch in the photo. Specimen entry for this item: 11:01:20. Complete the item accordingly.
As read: 9:34:54
